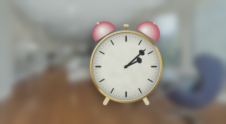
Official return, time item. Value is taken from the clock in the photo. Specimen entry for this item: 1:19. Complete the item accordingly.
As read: 2:08
